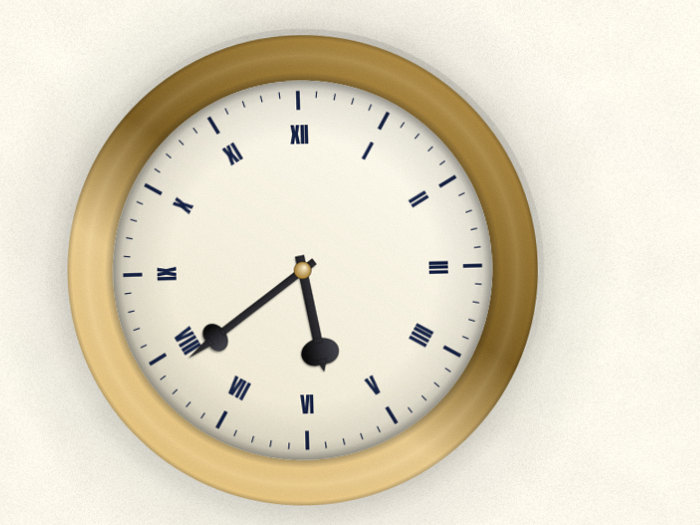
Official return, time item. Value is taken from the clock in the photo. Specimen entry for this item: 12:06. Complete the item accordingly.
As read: 5:39
